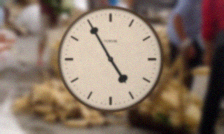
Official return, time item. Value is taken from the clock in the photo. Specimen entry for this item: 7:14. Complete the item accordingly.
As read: 4:55
